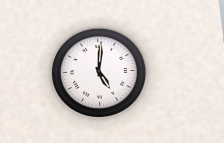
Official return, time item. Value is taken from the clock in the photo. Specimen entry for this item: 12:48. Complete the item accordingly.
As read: 5:01
